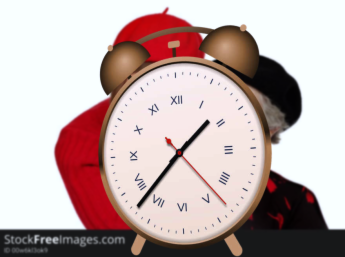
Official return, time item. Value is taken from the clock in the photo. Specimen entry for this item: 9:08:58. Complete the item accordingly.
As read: 1:37:23
